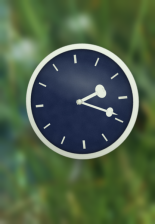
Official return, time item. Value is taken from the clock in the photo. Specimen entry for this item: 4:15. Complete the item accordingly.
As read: 2:19
